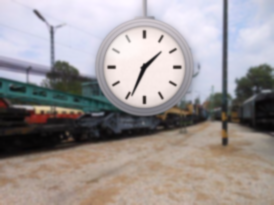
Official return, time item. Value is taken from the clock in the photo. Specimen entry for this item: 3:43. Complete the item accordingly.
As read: 1:34
